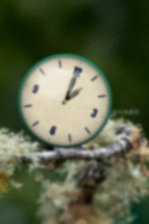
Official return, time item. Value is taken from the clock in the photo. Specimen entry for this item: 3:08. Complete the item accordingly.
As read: 1:00
